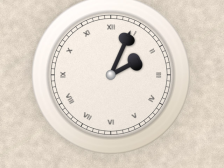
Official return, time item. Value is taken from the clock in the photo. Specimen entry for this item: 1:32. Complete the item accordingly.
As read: 2:04
